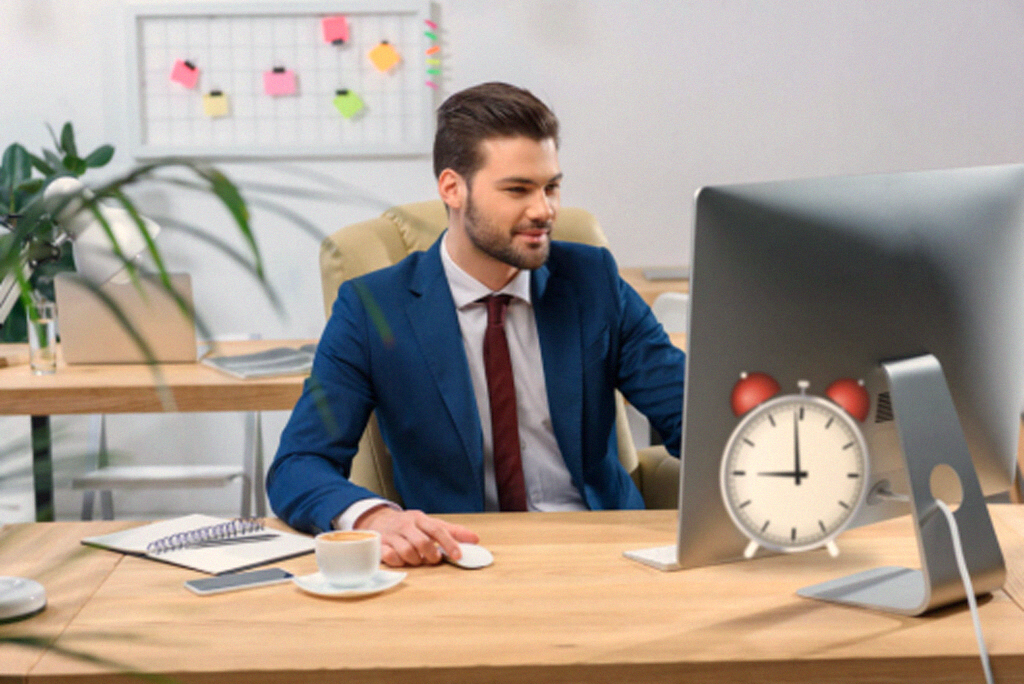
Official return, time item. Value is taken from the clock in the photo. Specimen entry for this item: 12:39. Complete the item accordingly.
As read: 8:59
